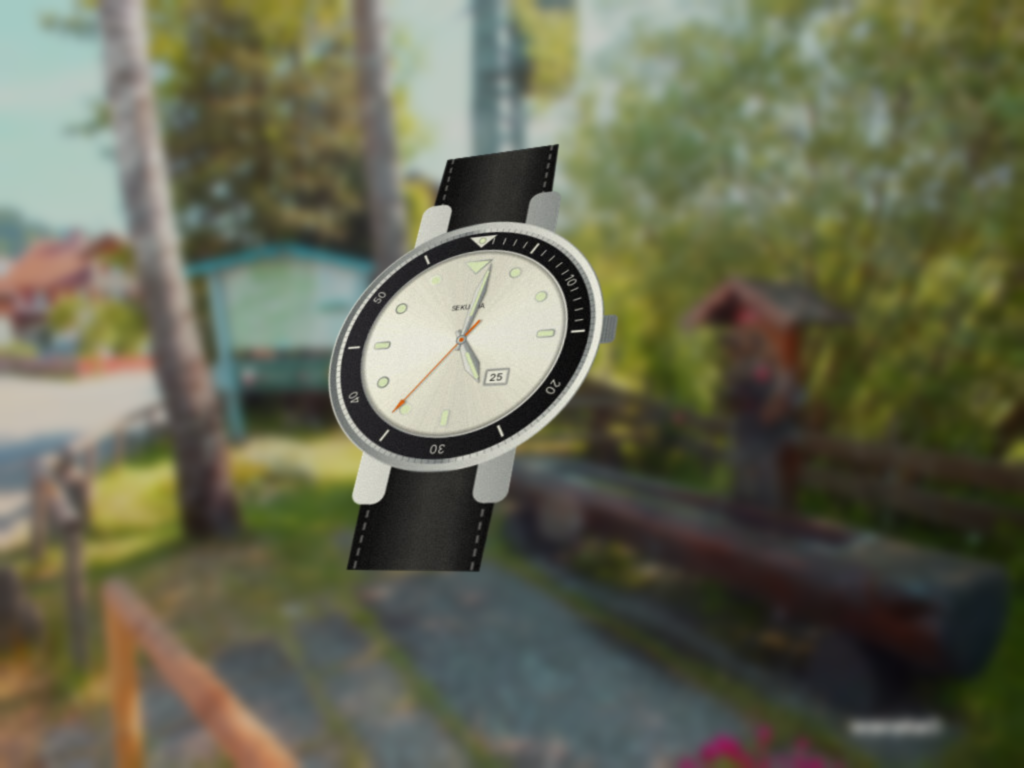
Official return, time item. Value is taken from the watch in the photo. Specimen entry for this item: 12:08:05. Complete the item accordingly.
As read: 5:01:36
